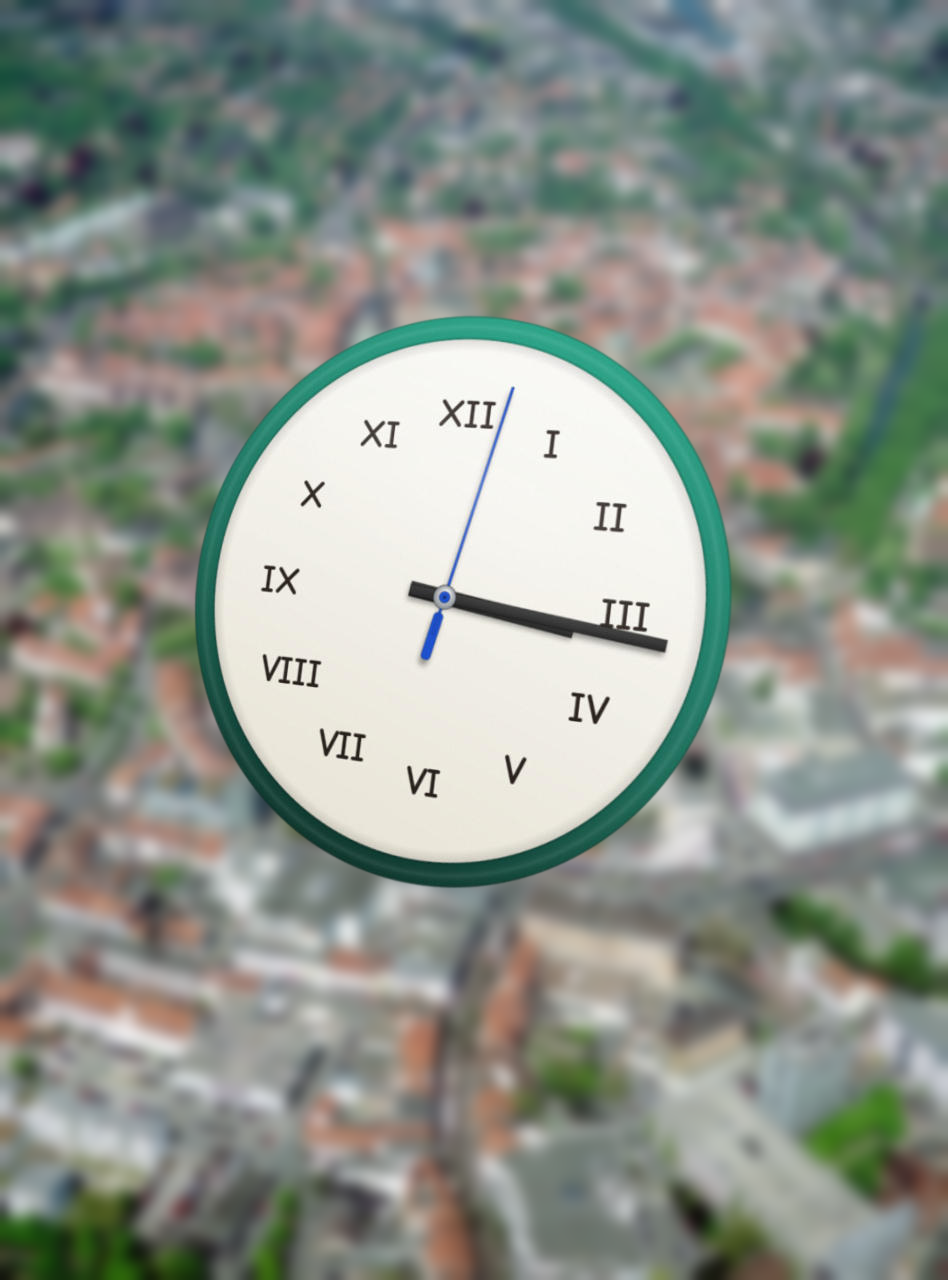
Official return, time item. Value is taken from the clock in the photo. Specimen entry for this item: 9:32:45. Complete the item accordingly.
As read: 3:16:02
